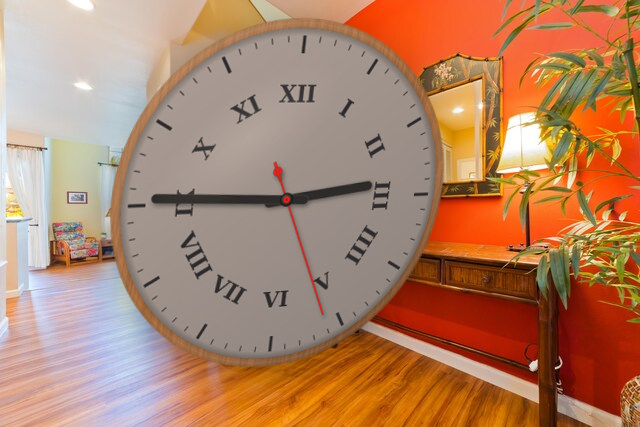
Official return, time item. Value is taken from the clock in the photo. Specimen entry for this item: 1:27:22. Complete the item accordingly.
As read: 2:45:26
